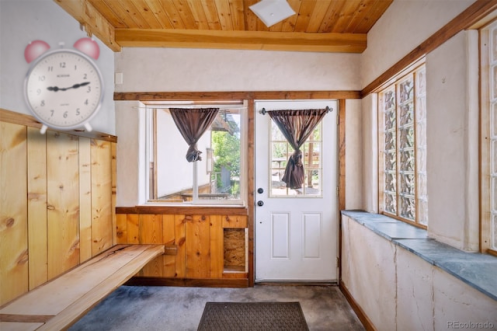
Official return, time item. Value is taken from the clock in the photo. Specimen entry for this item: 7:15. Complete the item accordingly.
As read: 9:13
